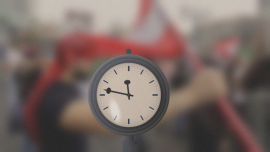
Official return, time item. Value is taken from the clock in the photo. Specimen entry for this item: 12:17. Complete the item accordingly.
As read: 11:47
